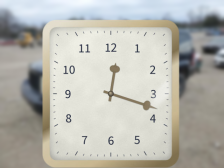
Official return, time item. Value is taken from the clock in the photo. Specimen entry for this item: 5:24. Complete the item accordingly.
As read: 12:18
